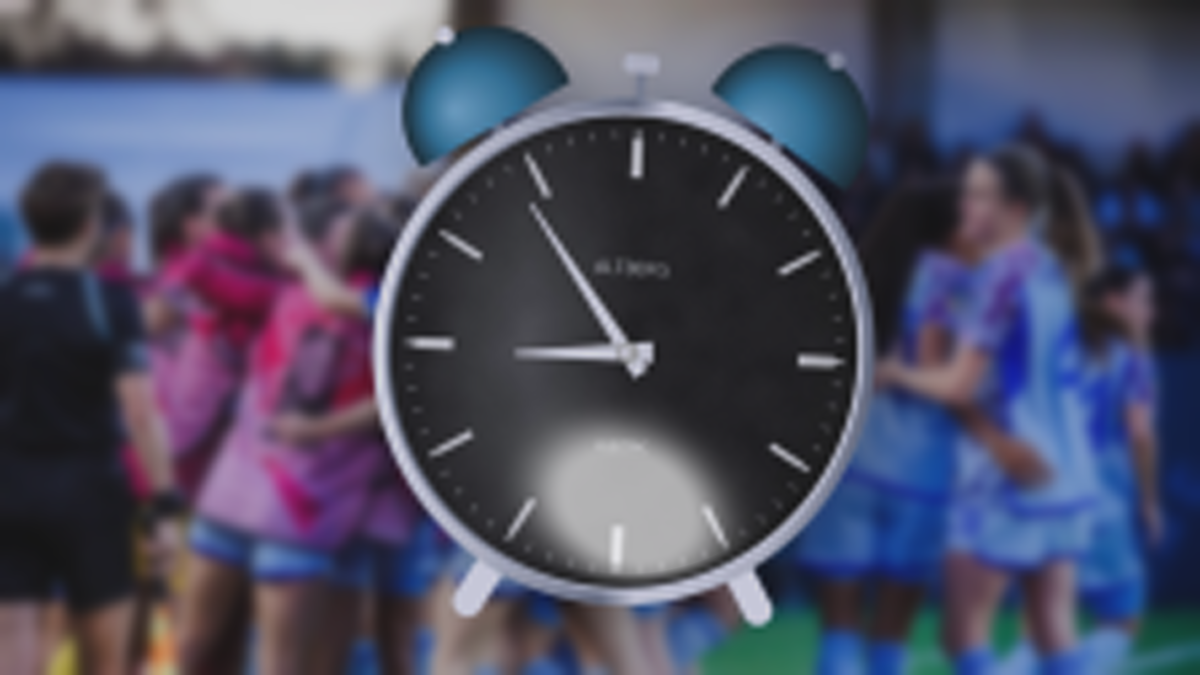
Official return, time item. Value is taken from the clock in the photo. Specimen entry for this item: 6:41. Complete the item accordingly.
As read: 8:54
